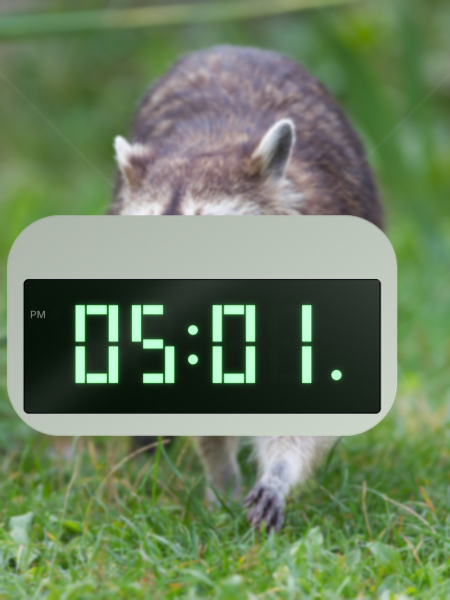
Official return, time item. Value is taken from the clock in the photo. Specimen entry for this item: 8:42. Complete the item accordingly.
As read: 5:01
